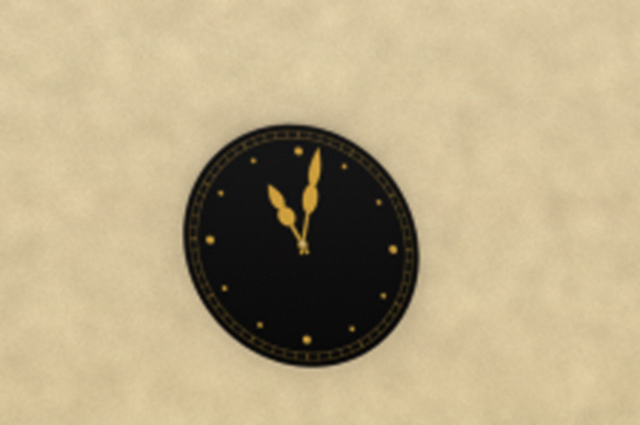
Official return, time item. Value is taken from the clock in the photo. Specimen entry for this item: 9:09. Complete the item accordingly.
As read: 11:02
